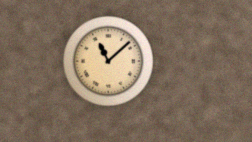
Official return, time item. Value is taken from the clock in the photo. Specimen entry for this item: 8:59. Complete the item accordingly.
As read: 11:08
